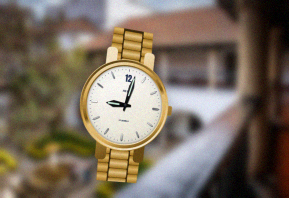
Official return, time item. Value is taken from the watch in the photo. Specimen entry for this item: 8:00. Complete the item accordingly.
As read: 9:02
